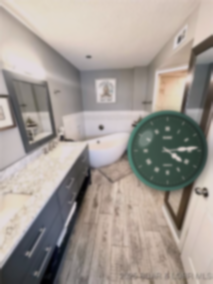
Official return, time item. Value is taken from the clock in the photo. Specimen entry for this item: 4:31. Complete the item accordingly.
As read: 4:14
